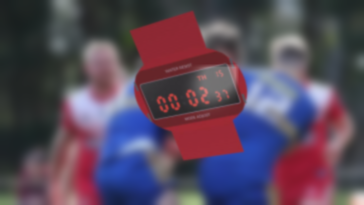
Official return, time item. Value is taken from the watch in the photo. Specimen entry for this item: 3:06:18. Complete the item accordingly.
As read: 0:02:37
